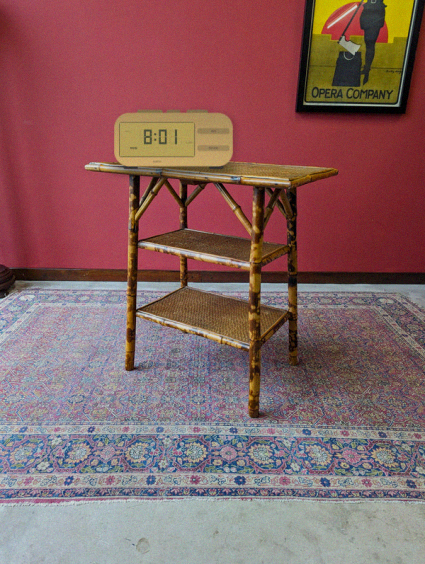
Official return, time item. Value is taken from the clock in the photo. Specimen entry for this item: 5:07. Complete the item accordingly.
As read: 8:01
